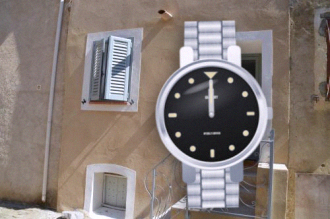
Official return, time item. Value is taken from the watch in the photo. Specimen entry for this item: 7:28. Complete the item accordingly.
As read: 12:00
